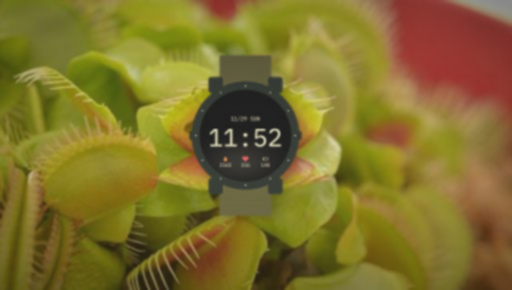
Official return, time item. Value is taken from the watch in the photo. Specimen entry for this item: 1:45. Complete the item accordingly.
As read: 11:52
